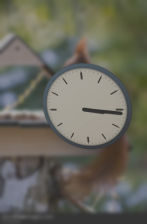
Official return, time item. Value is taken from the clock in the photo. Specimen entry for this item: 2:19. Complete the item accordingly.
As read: 3:16
